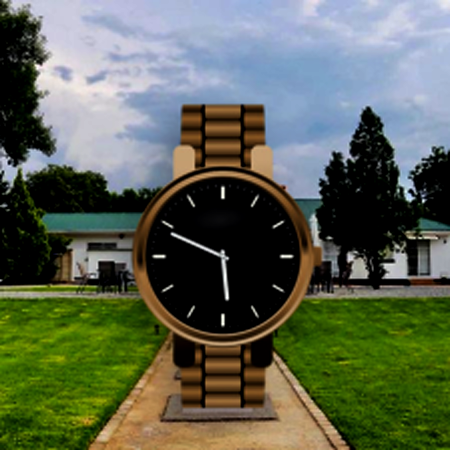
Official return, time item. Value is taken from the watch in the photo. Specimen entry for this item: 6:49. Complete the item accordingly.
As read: 5:49
